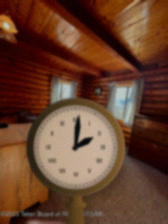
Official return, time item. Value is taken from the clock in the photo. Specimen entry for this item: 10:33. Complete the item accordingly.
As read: 2:01
